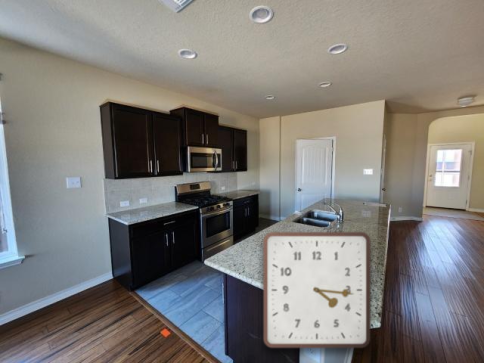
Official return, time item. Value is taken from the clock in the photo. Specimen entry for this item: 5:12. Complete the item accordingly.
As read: 4:16
